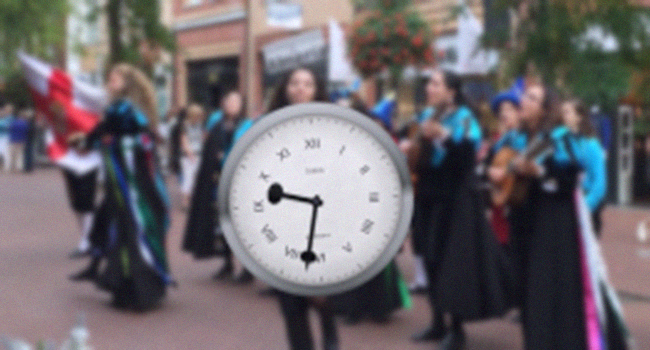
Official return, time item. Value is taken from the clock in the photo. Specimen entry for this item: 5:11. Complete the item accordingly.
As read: 9:32
